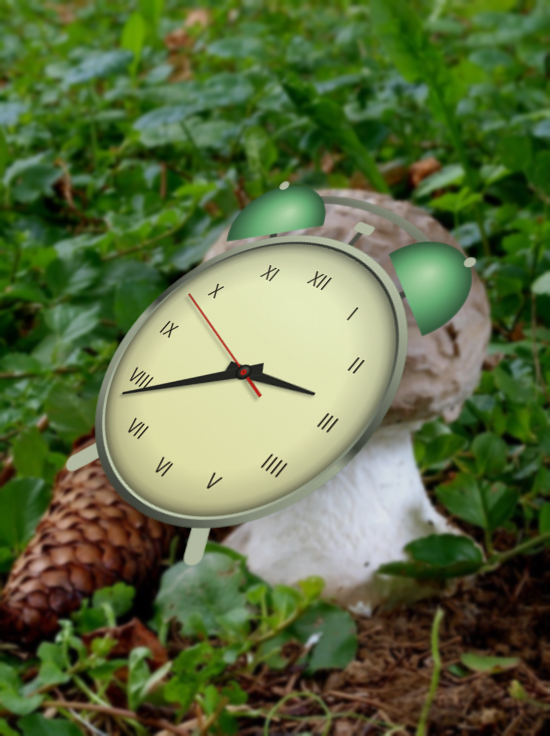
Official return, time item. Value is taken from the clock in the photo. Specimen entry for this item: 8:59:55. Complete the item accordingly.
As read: 2:38:48
